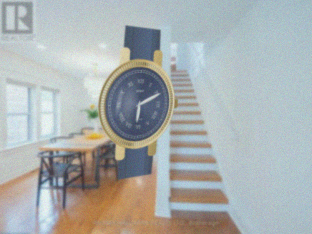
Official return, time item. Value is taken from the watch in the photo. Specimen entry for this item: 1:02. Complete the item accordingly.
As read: 6:11
